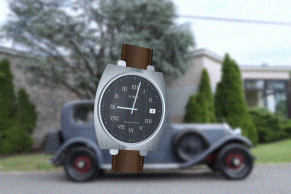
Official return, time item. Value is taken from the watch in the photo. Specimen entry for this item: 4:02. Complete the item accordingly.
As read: 9:02
